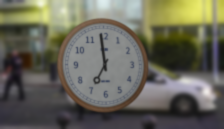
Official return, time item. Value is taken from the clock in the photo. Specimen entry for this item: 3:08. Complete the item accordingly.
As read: 6:59
